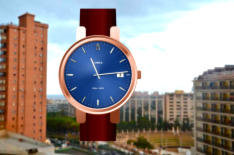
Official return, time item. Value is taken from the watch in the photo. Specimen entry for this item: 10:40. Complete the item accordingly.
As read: 11:14
